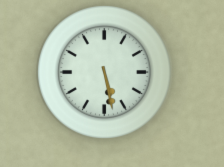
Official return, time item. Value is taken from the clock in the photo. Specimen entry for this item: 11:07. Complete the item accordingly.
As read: 5:28
